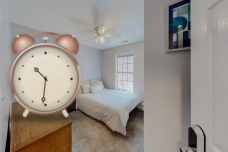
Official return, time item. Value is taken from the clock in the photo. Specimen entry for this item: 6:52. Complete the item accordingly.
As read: 10:31
